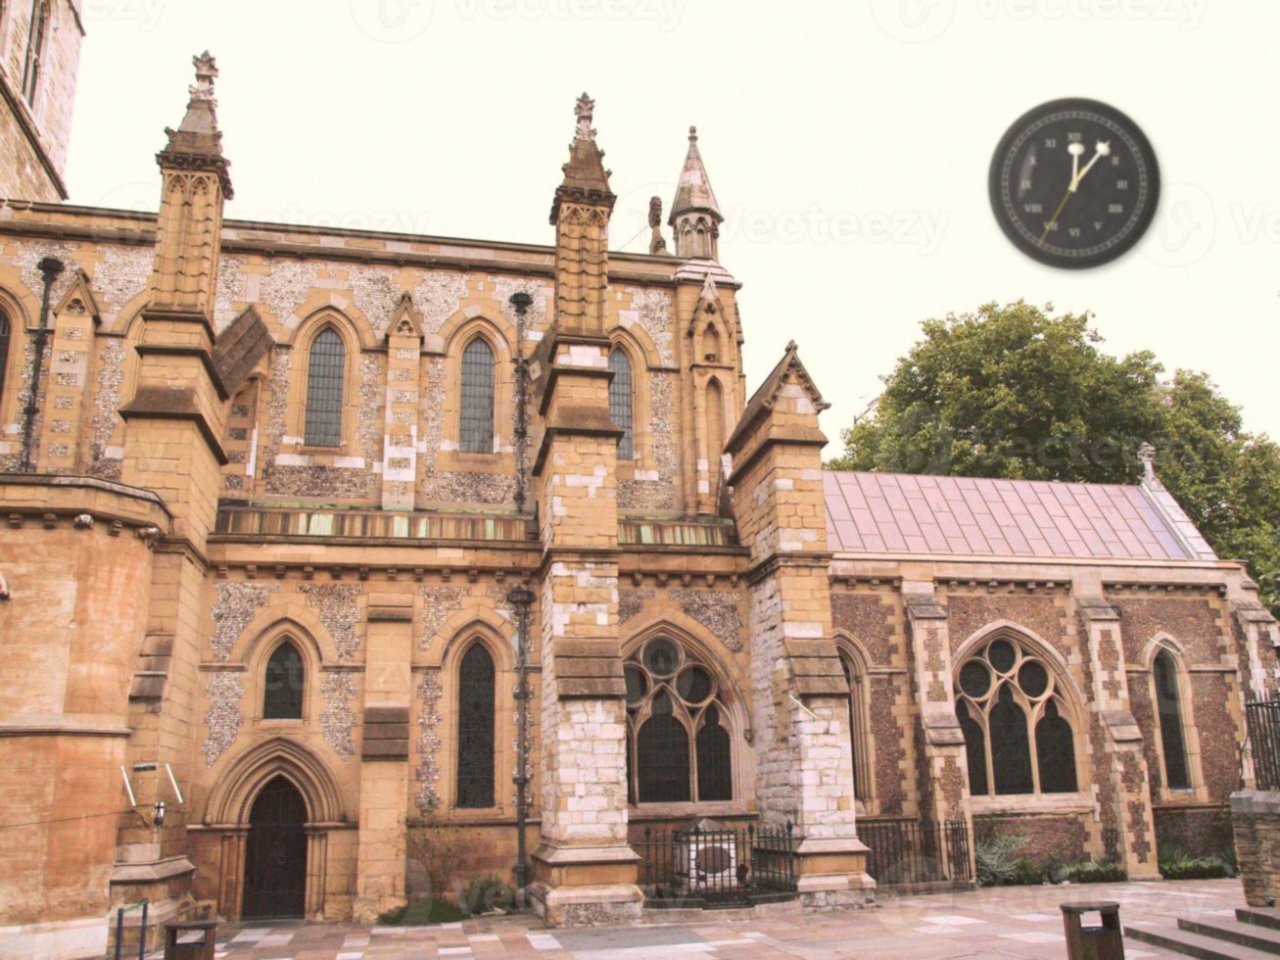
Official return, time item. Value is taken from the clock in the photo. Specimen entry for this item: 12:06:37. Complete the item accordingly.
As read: 12:06:35
